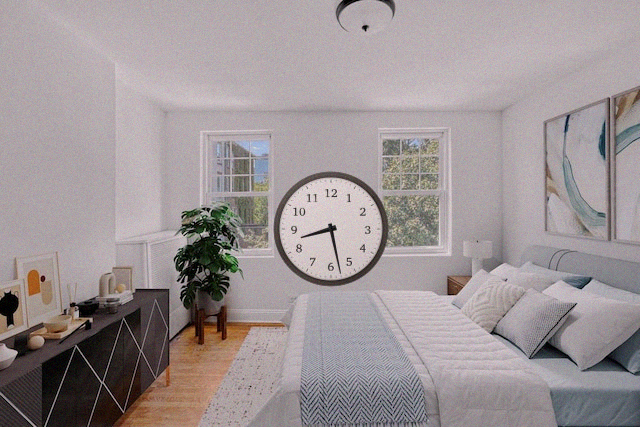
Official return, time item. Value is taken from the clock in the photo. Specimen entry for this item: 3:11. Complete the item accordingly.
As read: 8:28
